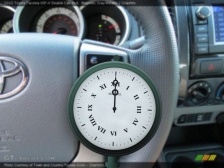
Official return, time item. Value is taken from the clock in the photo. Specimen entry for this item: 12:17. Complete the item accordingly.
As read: 12:00
